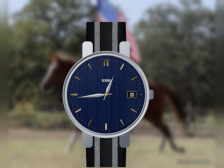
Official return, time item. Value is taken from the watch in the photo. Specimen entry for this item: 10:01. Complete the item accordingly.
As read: 12:44
